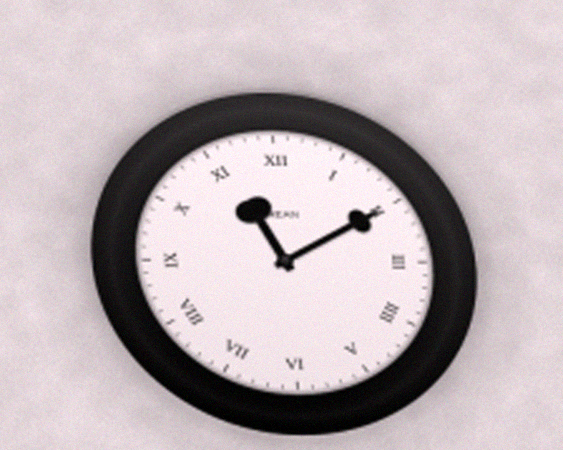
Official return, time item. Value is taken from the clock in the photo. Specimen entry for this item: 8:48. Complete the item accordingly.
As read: 11:10
